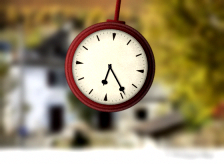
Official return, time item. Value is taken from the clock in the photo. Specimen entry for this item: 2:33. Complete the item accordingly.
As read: 6:24
